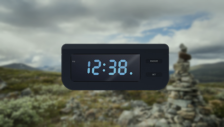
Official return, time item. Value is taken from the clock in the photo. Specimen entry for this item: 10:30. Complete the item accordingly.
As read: 12:38
